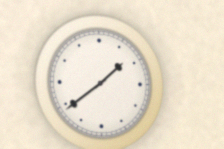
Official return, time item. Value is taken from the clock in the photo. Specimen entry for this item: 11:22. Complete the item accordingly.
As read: 1:39
